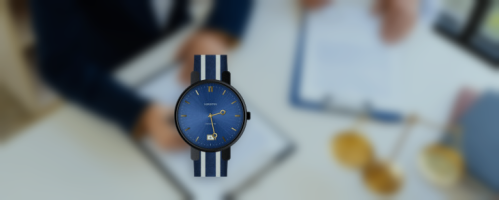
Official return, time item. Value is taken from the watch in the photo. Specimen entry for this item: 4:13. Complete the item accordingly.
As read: 2:28
